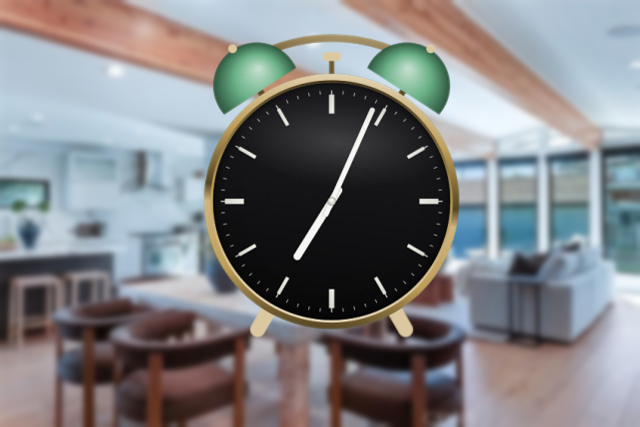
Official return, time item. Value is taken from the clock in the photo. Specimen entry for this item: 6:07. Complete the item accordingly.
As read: 7:04
